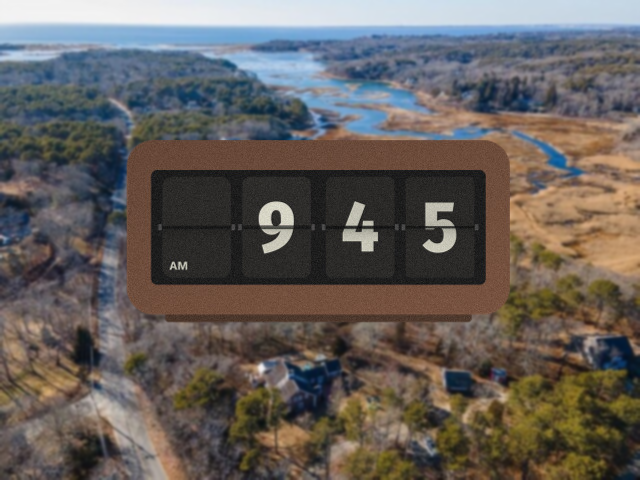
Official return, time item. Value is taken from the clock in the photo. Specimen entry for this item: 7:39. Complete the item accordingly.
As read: 9:45
